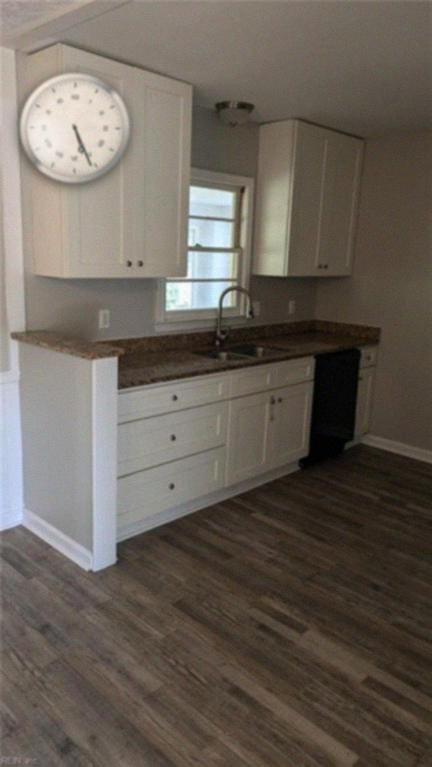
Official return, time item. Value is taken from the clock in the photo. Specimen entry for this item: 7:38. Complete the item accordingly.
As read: 5:26
